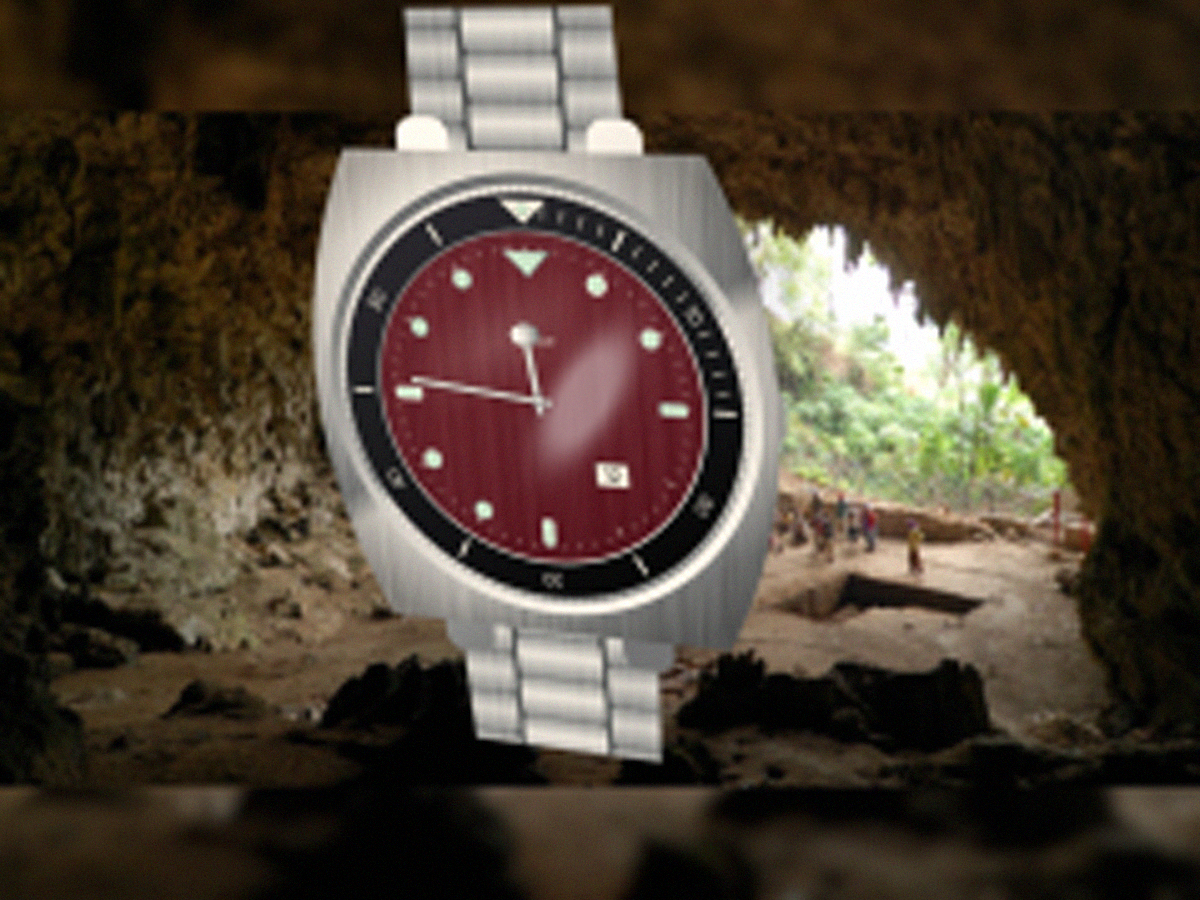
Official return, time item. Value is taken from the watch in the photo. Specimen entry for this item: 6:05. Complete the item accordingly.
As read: 11:46
